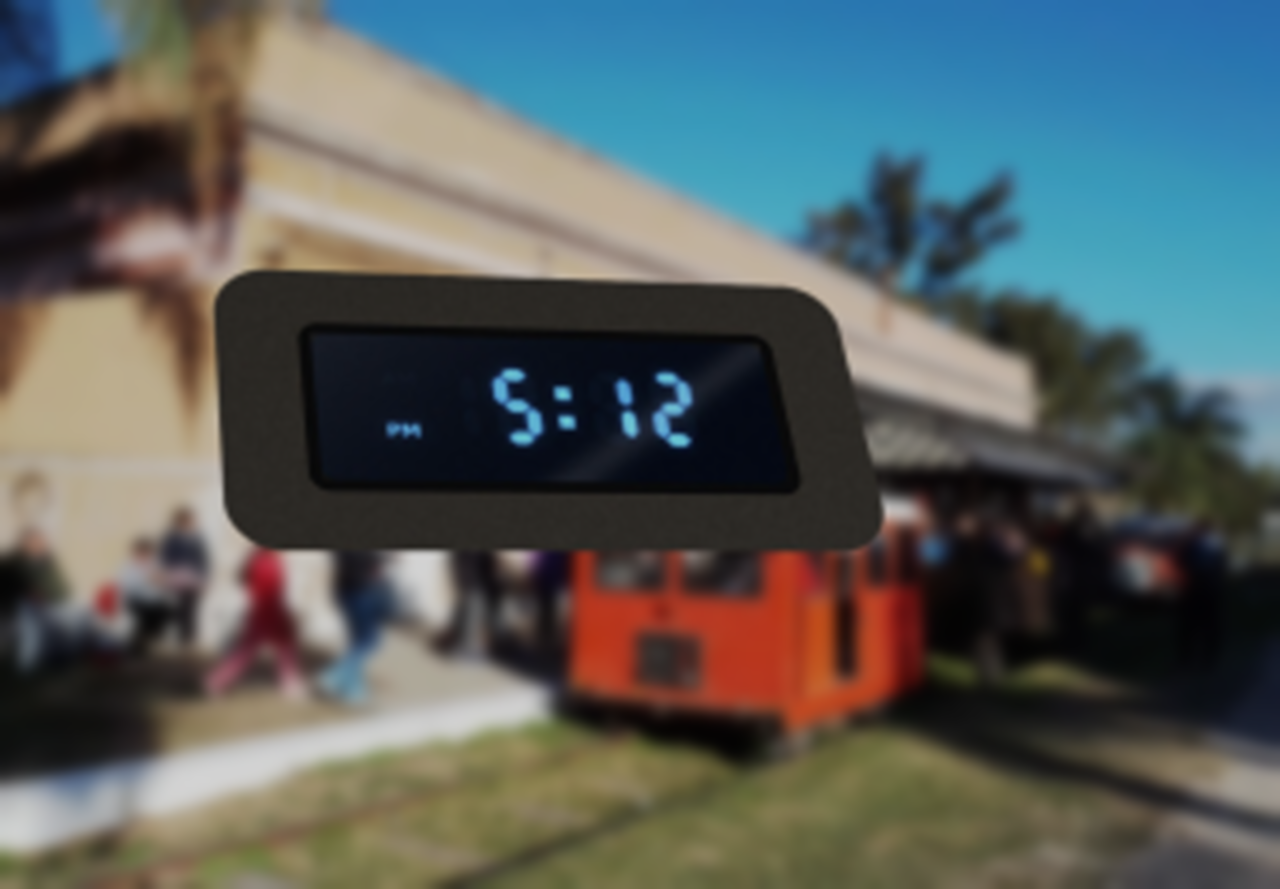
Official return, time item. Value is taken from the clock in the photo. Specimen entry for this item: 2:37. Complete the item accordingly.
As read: 5:12
